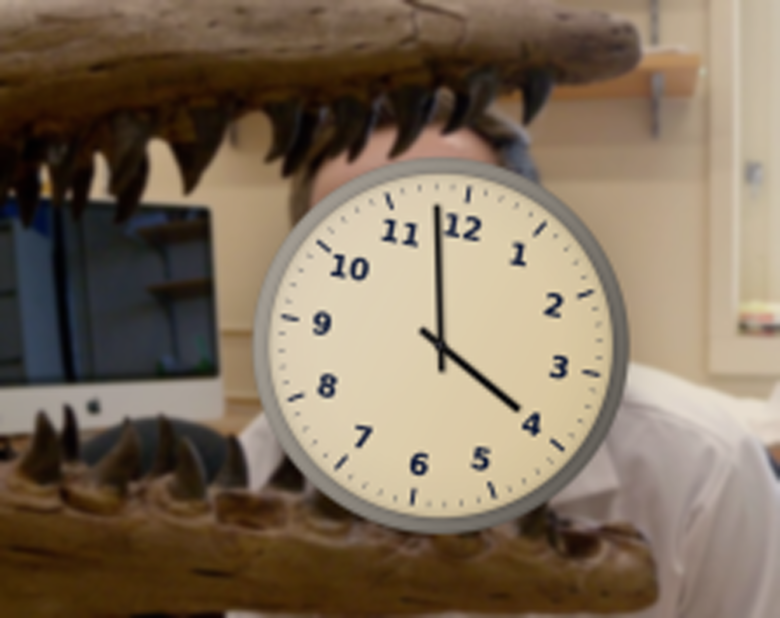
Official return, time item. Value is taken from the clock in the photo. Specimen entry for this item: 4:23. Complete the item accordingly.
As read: 3:58
